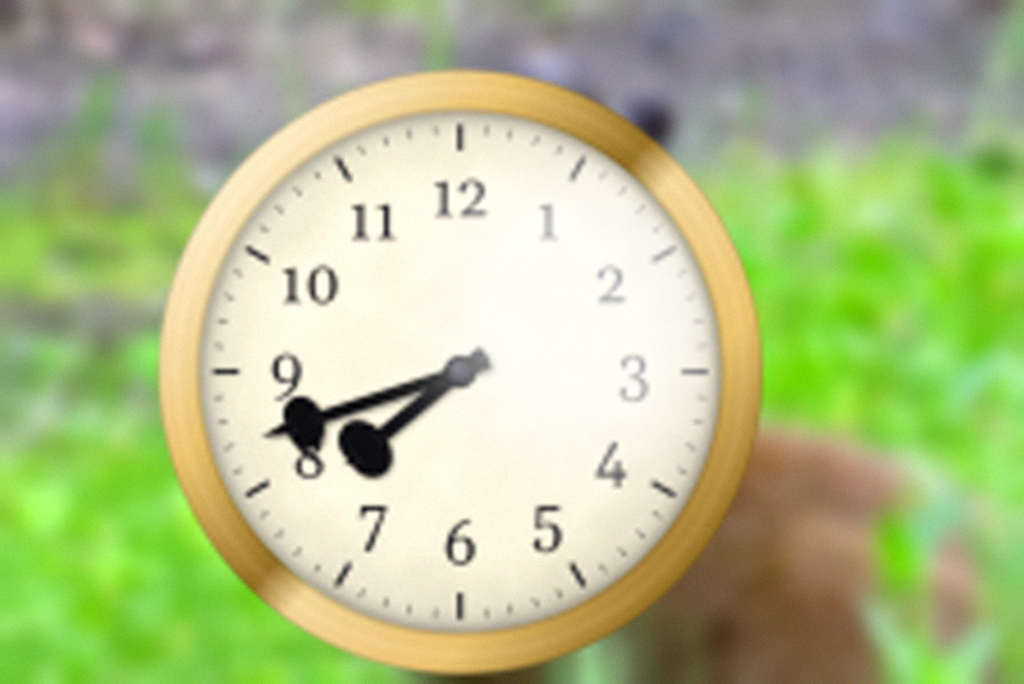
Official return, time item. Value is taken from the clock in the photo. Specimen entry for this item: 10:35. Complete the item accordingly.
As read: 7:42
